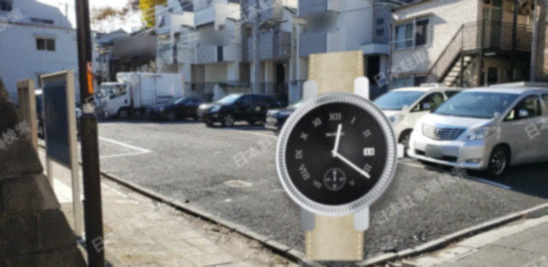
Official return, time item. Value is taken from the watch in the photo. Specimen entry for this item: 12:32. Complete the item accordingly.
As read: 12:21
